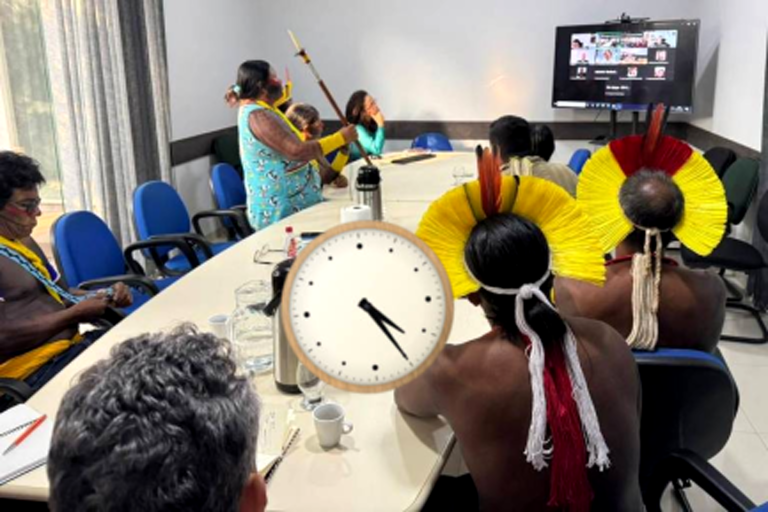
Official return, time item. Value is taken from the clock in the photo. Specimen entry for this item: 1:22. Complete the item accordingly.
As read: 4:25
